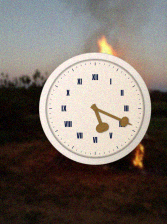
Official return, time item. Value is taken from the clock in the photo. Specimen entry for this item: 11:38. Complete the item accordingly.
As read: 5:19
